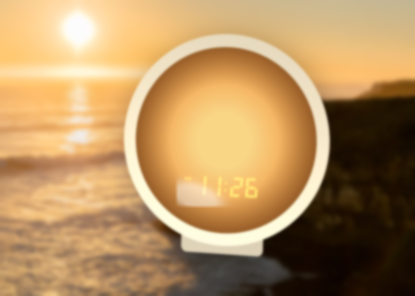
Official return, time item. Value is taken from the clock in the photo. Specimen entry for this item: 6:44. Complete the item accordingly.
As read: 11:26
